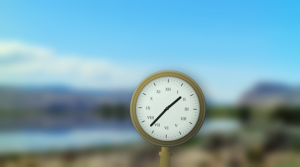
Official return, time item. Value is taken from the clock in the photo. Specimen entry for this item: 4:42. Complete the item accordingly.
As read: 1:37
